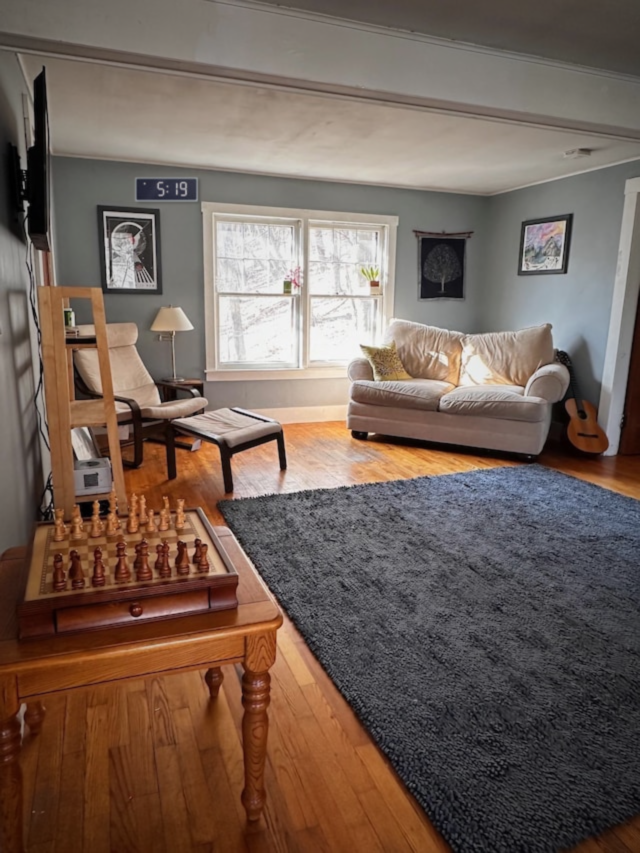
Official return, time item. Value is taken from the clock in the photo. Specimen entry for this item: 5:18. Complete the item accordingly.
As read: 5:19
